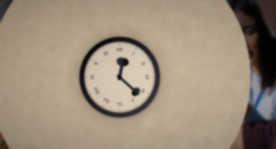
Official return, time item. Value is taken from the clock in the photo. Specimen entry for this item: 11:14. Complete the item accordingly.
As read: 12:22
